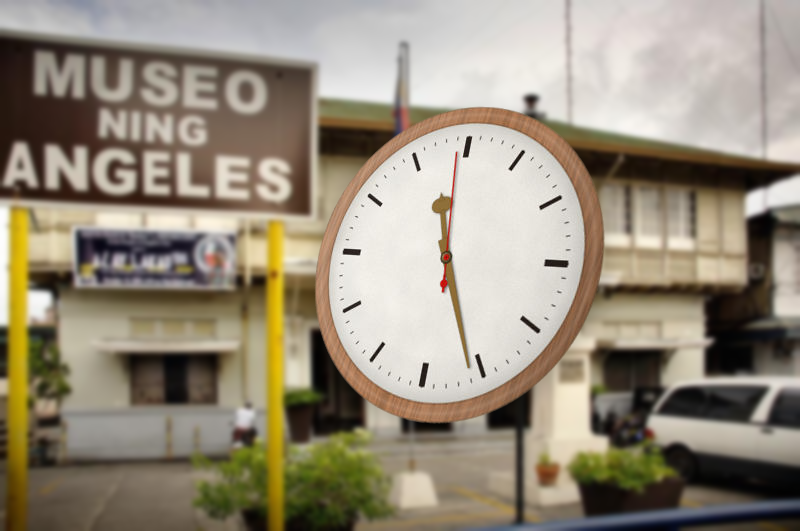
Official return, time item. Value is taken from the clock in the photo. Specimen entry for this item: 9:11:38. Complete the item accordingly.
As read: 11:25:59
